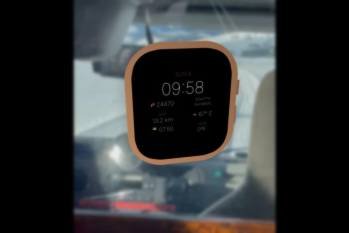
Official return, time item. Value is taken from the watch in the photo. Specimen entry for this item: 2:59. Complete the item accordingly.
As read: 9:58
